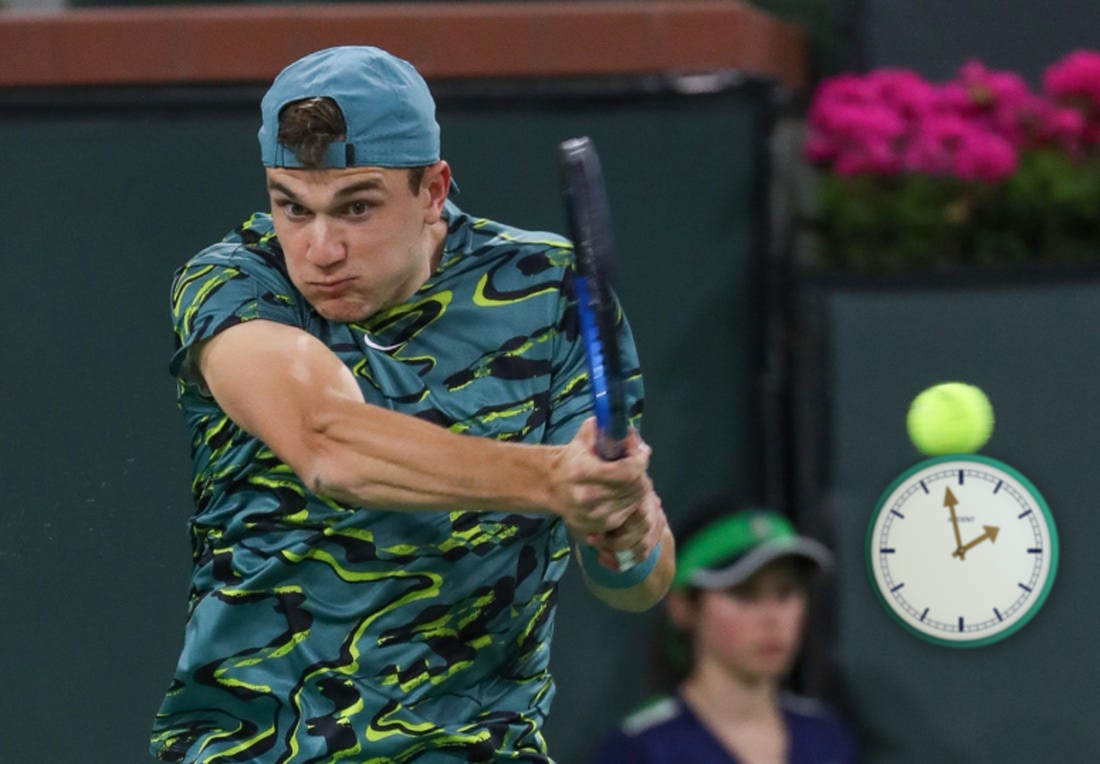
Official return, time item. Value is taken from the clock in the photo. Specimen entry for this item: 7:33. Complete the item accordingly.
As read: 1:58
